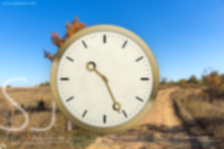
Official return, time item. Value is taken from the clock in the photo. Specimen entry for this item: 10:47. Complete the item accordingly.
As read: 10:26
